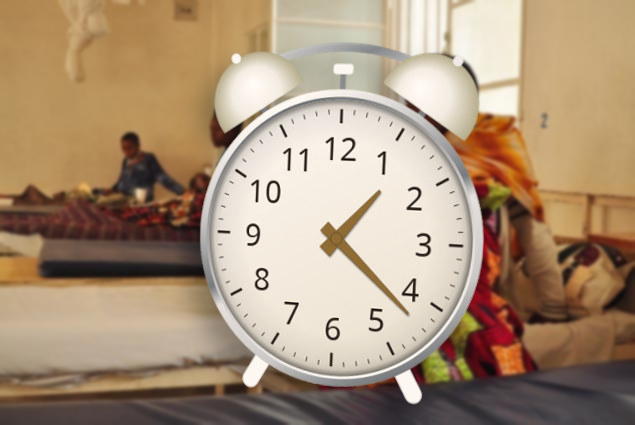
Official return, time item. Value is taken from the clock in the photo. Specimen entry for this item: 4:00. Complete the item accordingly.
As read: 1:22
